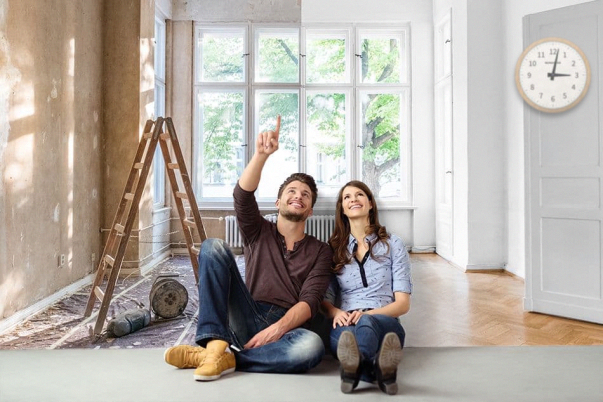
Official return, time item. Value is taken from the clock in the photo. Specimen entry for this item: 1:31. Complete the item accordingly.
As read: 3:02
